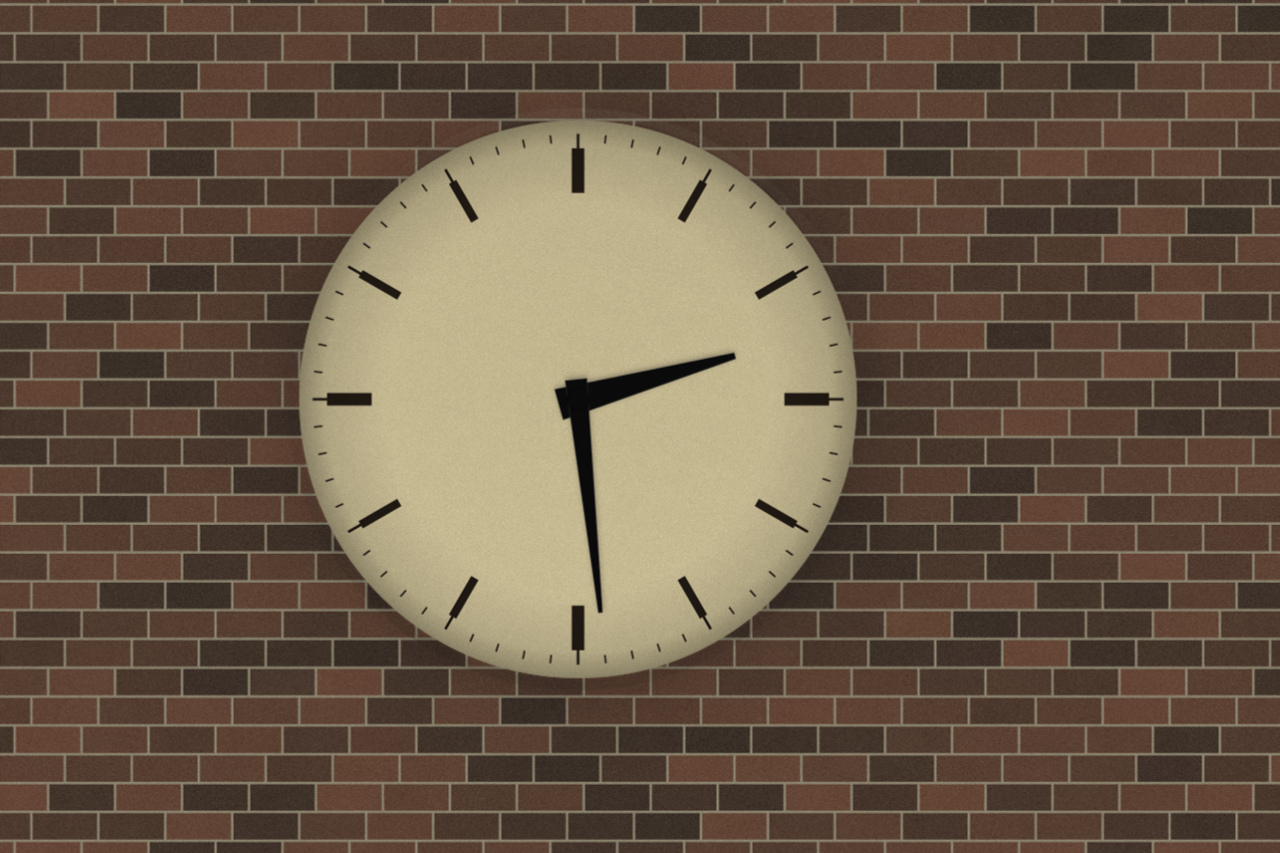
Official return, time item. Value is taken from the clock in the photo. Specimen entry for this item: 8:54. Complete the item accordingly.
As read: 2:29
